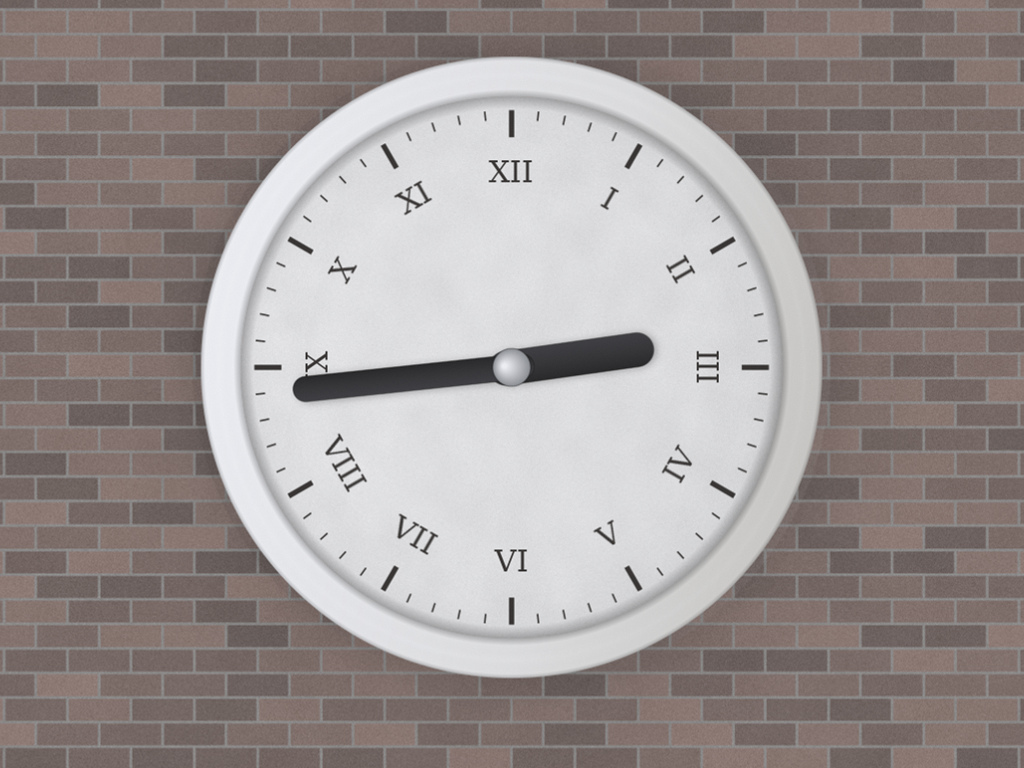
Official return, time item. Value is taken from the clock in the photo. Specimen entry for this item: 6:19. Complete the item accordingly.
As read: 2:44
